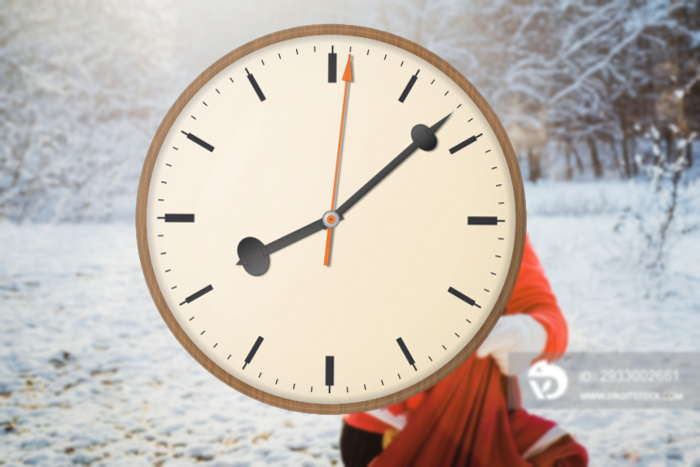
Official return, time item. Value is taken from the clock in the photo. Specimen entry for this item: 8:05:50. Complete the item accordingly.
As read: 8:08:01
